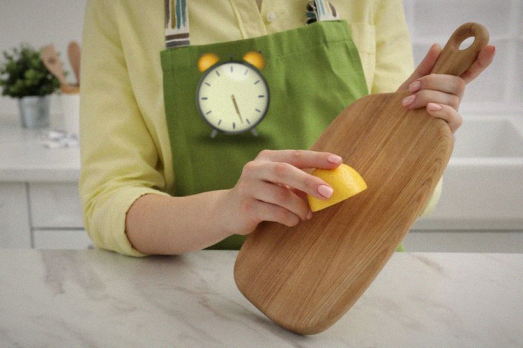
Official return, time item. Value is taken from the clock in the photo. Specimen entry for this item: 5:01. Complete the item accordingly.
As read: 5:27
